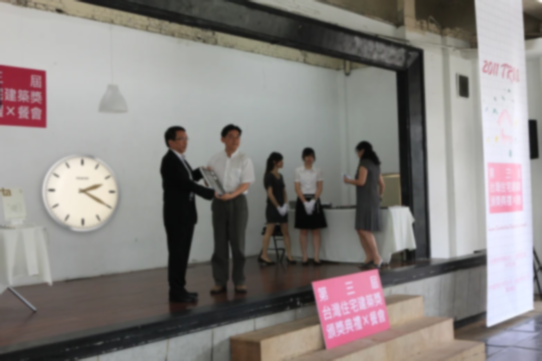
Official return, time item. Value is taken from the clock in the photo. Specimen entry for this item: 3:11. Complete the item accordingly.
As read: 2:20
